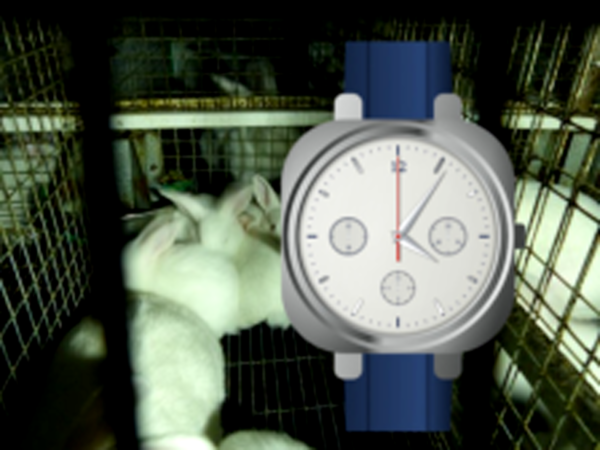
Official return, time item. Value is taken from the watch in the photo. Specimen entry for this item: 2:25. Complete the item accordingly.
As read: 4:06
